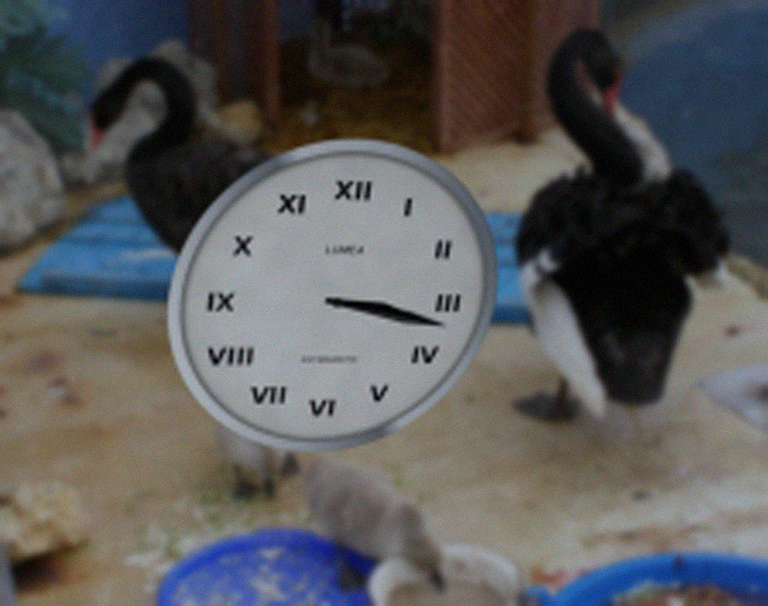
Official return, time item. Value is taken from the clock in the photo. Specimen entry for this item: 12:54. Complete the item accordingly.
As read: 3:17
